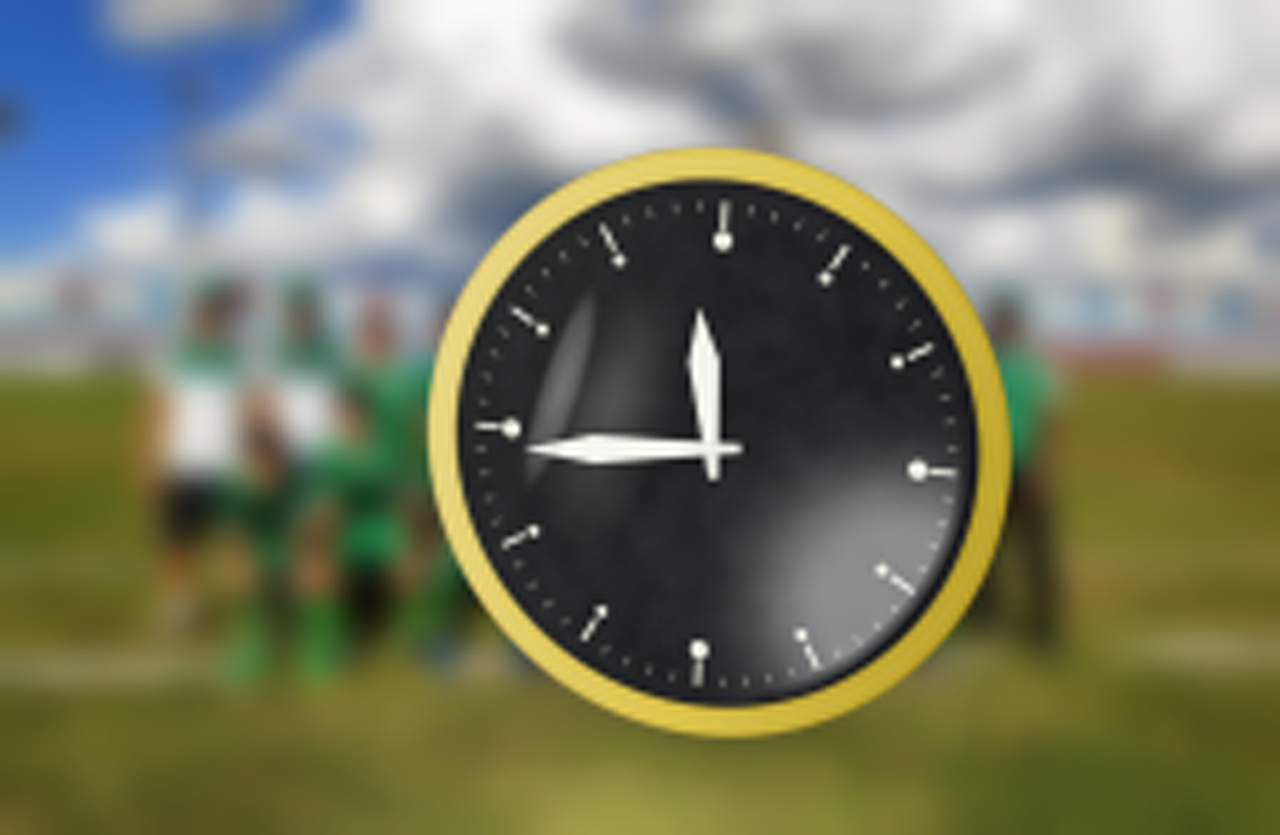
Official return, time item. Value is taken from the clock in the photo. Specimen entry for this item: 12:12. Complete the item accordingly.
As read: 11:44
